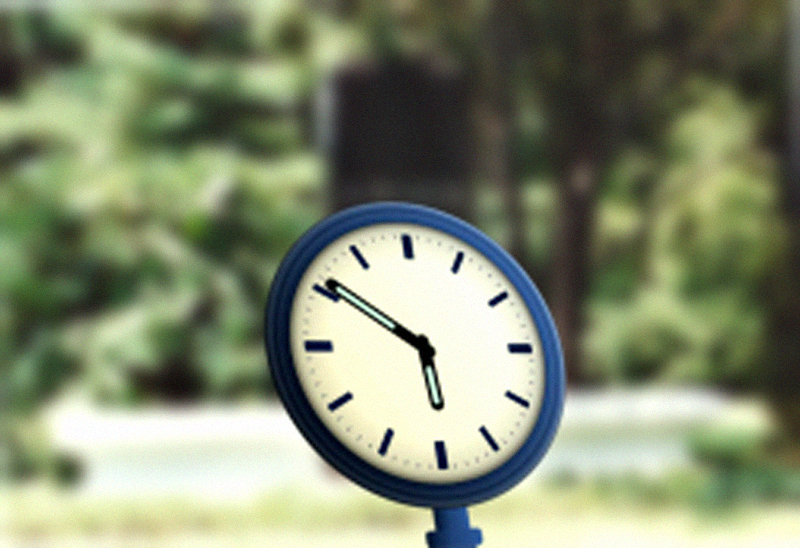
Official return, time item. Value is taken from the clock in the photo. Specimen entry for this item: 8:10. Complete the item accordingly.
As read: 5:51
